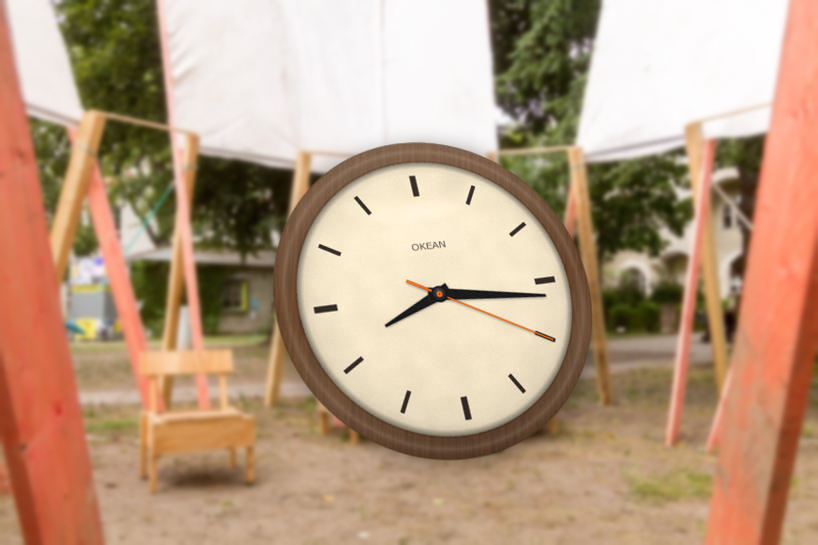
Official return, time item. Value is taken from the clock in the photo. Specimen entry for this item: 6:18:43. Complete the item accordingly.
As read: 8:16:20
